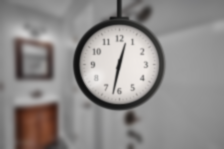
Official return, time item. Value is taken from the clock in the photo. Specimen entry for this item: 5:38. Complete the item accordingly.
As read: 12:32
